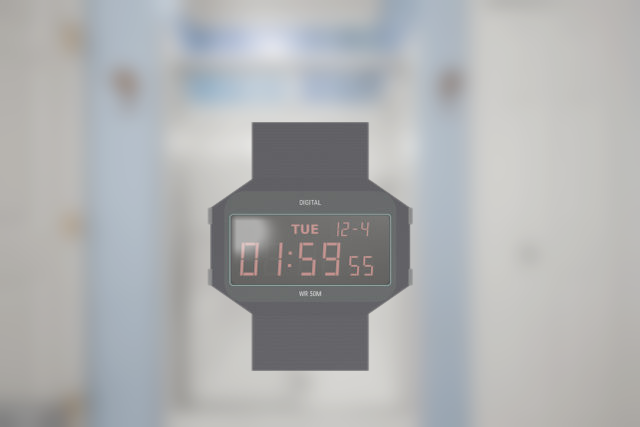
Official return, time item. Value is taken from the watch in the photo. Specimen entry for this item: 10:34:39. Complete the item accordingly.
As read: 1:59:55
